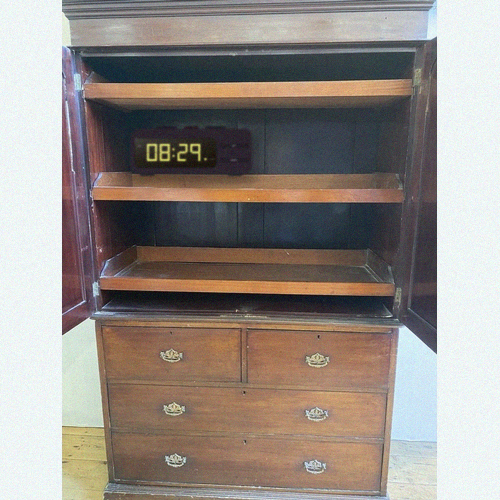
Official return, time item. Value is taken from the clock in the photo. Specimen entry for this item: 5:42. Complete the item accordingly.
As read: 8:29
